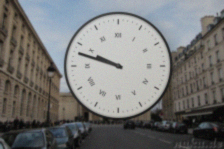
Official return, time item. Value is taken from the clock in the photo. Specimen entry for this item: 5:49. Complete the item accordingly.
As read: 9:48
